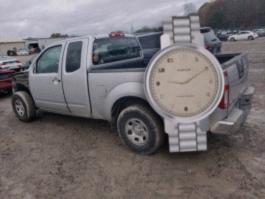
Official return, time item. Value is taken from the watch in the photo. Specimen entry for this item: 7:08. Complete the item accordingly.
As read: 9:10
